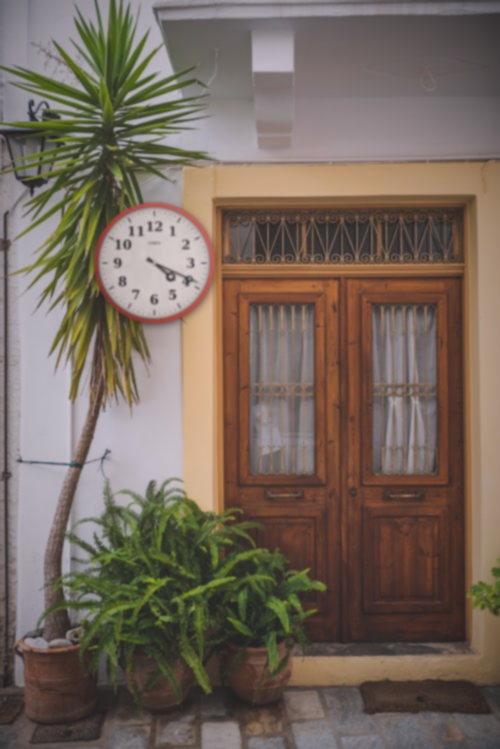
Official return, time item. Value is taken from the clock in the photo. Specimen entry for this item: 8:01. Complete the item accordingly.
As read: 4:19
